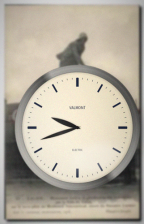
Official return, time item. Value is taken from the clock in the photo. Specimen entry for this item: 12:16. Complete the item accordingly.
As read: 9:42
